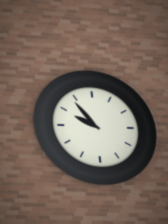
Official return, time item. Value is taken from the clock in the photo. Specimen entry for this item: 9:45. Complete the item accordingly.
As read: 9:54
